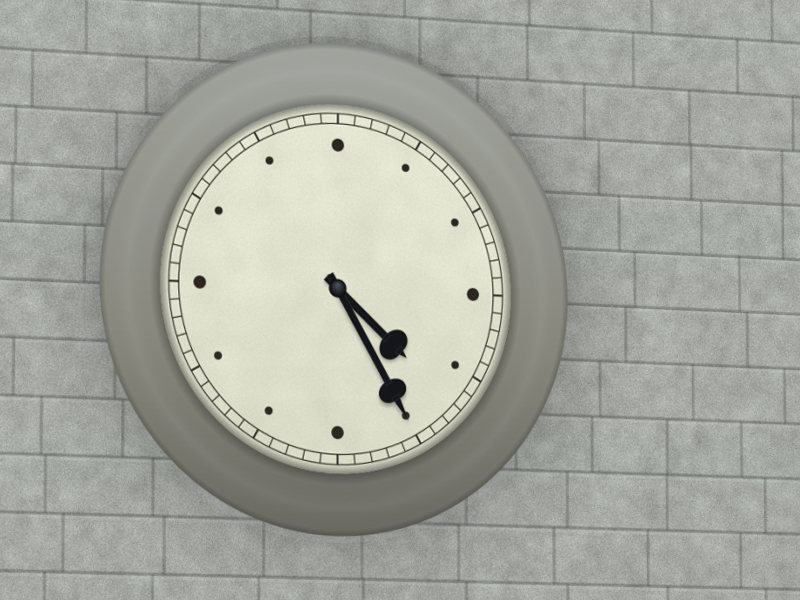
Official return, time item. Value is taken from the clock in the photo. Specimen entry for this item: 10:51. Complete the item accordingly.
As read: 4:25
